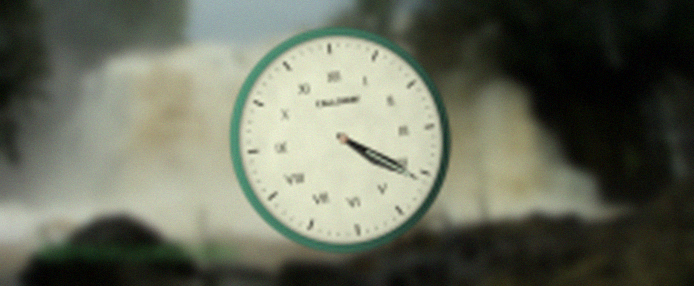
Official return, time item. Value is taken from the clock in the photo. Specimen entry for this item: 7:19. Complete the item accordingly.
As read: 4:21
